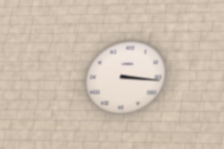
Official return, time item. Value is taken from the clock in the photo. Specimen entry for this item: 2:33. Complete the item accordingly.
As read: 3:16
